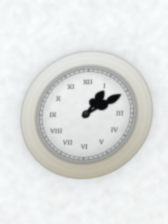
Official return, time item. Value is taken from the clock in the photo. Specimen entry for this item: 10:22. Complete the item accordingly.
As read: 1:10
